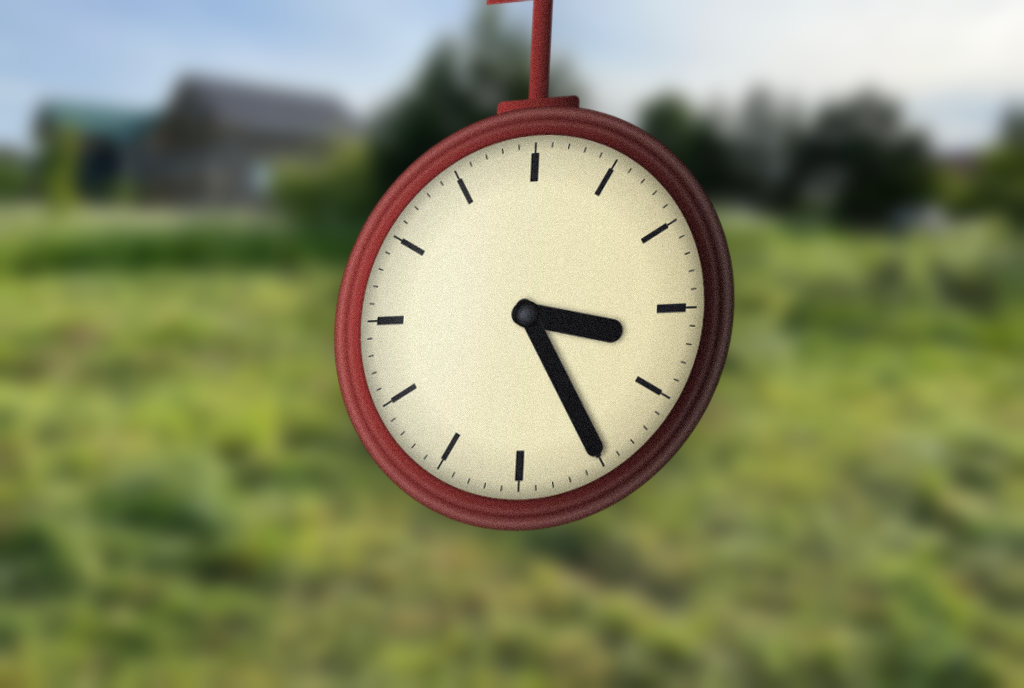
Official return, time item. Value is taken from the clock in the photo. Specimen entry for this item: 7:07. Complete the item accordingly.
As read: 3:25
